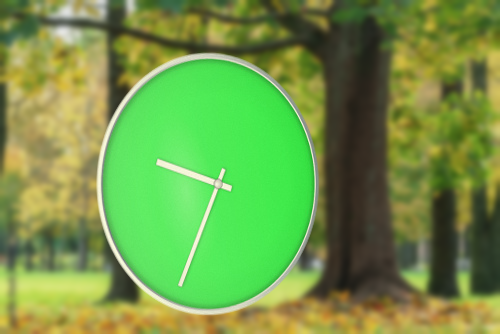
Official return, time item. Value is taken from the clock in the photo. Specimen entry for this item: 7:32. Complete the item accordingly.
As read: 9:34
